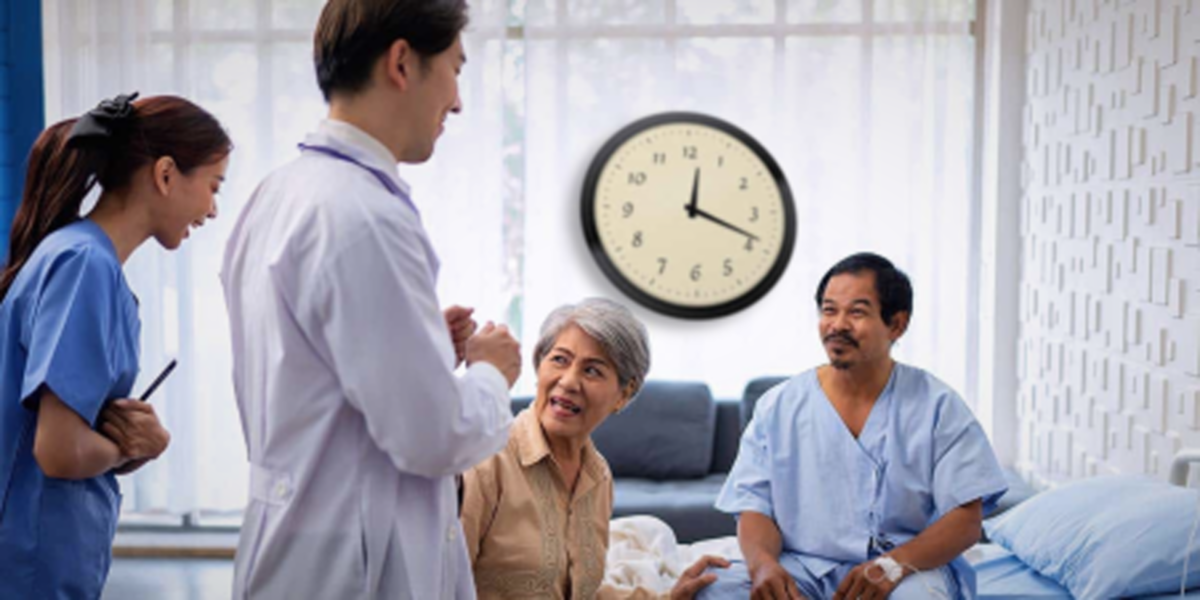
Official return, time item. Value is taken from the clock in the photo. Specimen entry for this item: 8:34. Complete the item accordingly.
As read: 12:19
